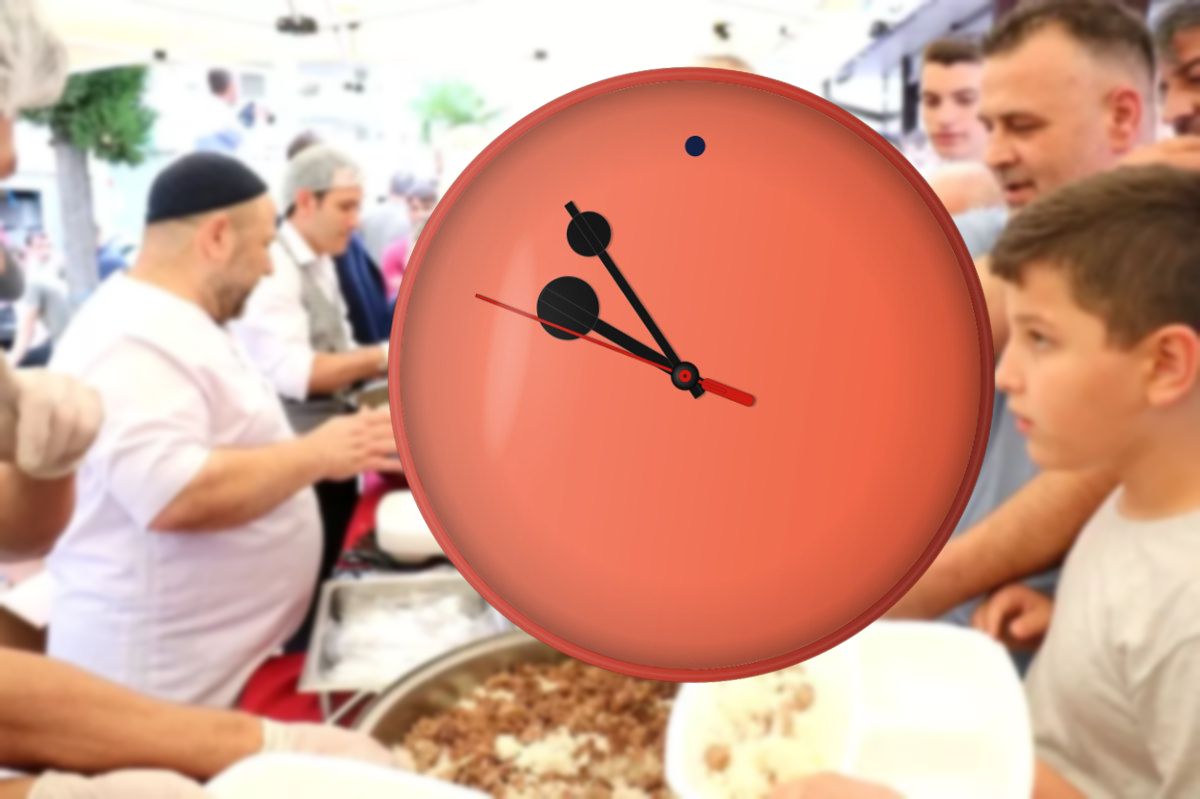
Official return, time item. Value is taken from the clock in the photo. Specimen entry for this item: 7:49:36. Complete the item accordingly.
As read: 9:53:48
